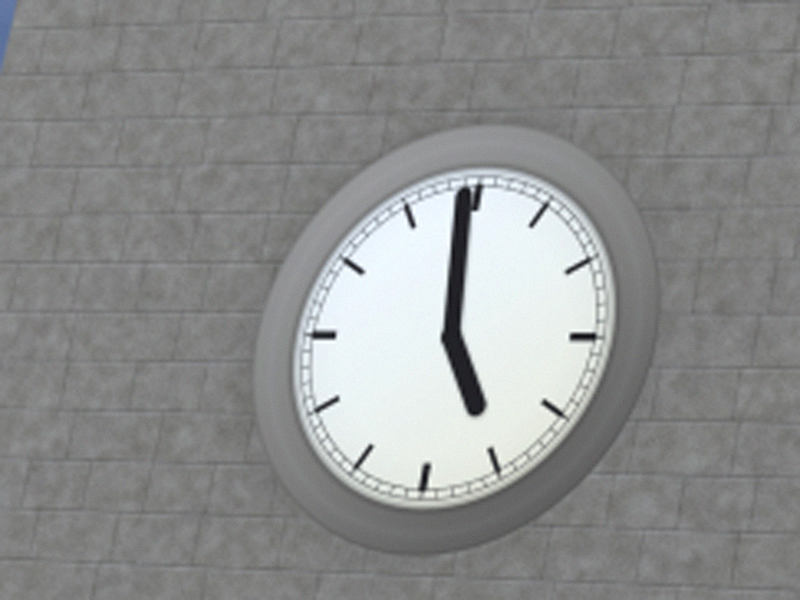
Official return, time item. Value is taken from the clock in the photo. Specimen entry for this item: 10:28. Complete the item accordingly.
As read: 4:59
